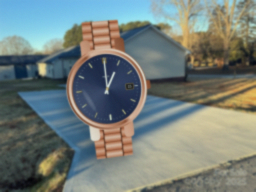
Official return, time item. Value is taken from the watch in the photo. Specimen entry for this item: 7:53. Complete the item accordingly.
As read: 1:00
